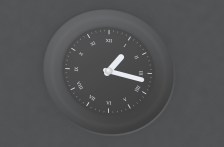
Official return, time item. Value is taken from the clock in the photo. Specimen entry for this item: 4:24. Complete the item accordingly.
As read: 1:17
